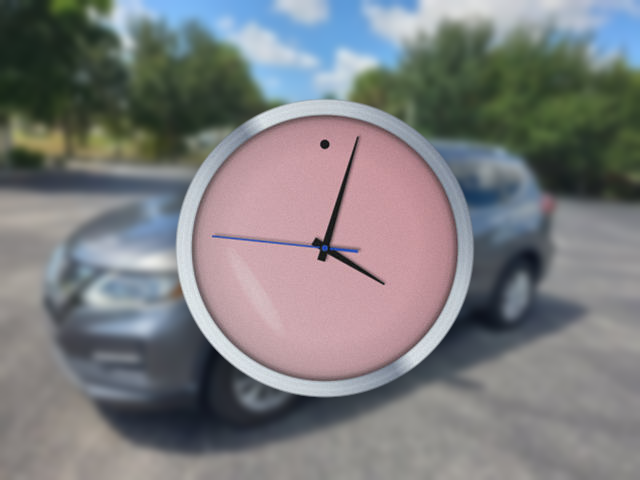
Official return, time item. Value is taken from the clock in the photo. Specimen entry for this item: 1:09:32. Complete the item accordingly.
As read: 4:02:46
